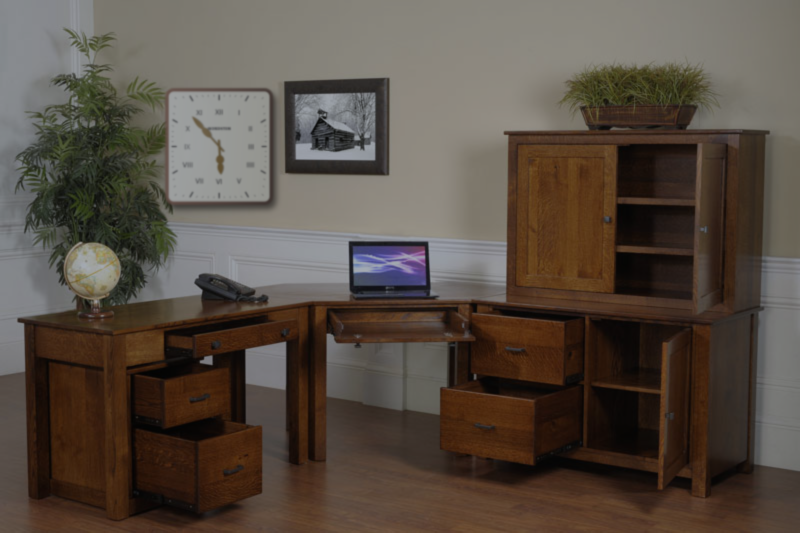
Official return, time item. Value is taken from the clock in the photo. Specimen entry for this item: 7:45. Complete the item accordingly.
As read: 5:53
